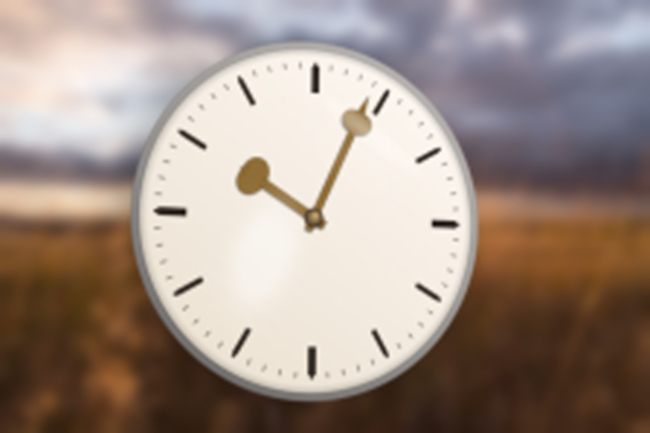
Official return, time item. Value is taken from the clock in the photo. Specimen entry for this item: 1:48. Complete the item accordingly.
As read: 10:04
